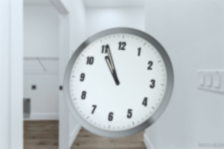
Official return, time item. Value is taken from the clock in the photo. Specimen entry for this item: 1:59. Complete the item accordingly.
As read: 10:56
